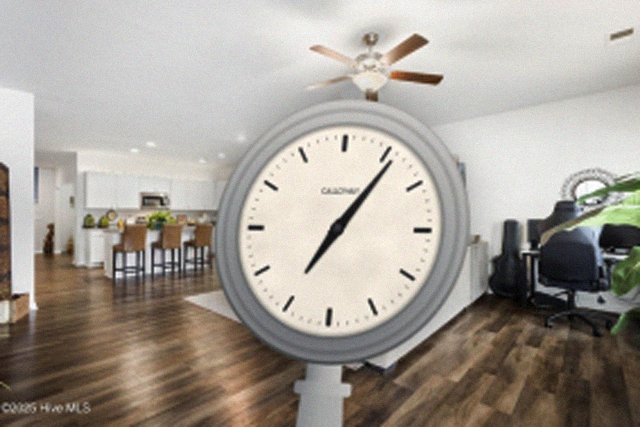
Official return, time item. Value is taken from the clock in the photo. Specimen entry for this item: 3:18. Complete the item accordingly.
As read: 7:06
